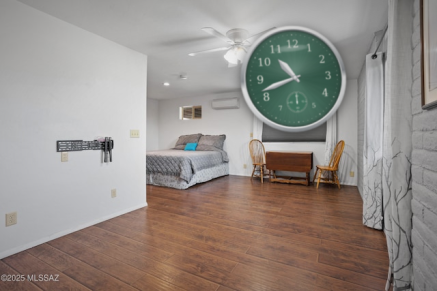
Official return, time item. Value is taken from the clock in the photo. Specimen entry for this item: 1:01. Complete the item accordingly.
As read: 10:42
